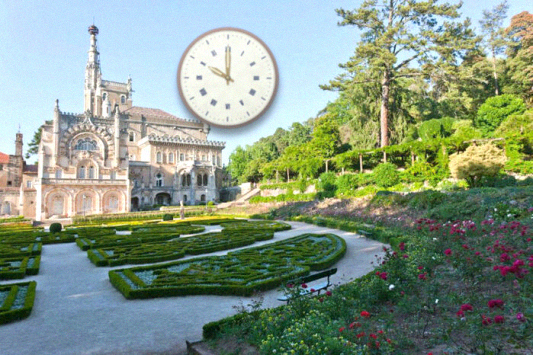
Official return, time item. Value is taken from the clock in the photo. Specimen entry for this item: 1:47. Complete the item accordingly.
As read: 10:00
